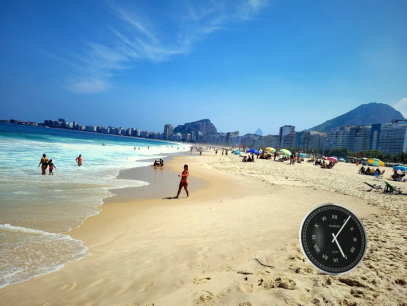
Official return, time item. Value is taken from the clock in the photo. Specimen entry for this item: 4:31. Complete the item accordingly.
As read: 5:06
